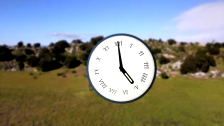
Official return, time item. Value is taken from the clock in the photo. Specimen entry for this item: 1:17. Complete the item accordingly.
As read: 5:00
